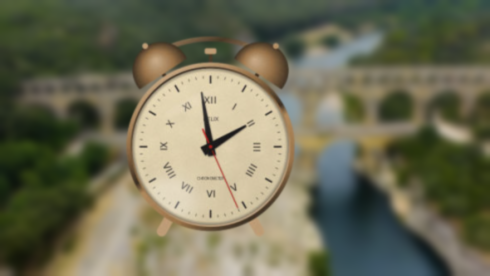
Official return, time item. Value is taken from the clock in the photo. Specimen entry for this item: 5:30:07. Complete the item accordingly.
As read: 1:58:26
